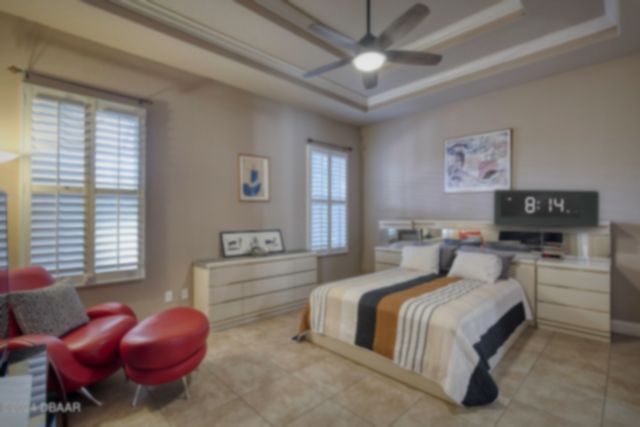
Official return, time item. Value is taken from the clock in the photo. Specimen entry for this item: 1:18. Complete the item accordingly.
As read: 8:14
